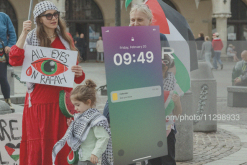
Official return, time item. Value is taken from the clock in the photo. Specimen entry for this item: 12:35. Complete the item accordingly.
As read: 9:49
